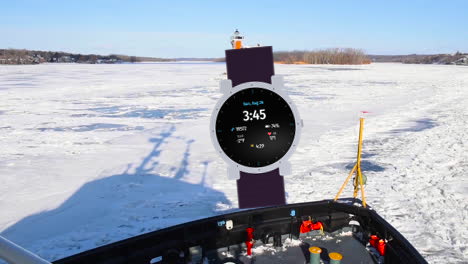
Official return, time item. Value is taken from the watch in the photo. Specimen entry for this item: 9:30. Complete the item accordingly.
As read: 3:45
